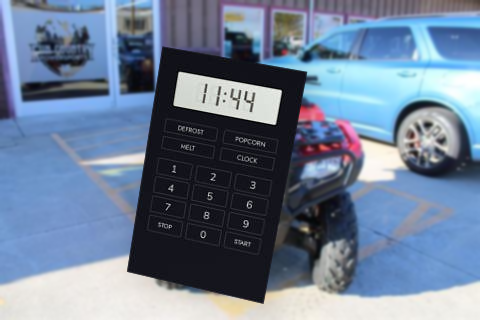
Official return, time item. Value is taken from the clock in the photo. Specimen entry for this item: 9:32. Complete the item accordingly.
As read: 11:44
